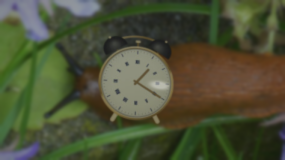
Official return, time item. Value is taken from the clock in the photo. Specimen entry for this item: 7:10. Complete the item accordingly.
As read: 1:20
